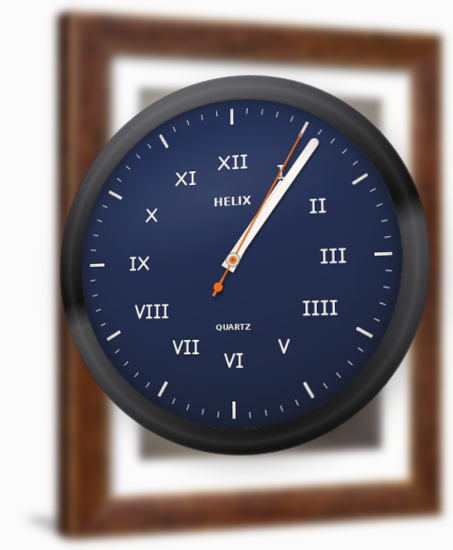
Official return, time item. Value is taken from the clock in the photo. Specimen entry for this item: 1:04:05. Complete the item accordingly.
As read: 1:06:05
